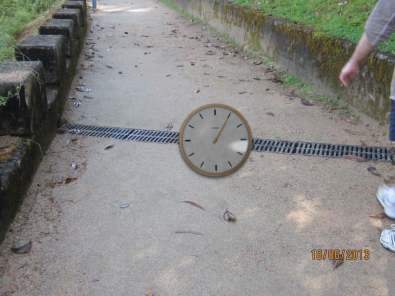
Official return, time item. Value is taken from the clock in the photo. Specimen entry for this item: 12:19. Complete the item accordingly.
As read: 1:05
